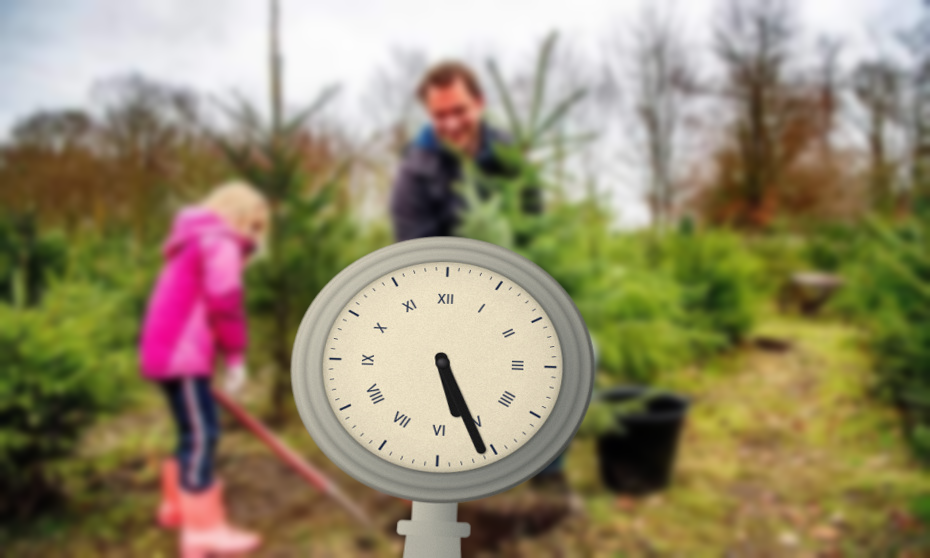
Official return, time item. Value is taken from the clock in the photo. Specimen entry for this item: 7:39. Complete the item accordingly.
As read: 5:26
